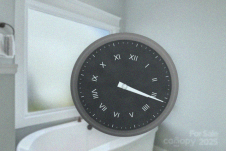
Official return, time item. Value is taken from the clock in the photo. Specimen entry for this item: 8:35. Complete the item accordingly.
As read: 3:16
